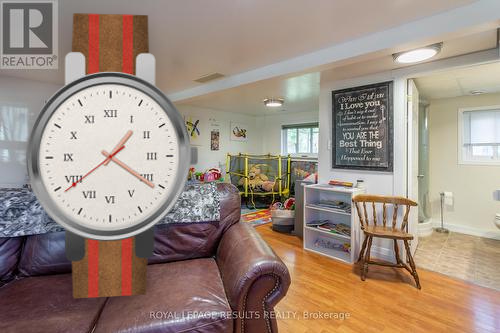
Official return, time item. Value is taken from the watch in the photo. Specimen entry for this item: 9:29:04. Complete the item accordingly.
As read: 1:20:39
